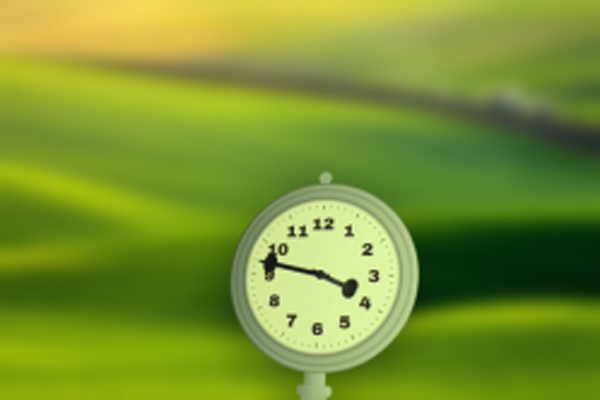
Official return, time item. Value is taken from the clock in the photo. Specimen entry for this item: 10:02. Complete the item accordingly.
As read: 3:47
